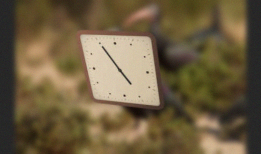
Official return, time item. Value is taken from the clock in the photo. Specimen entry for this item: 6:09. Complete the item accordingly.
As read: 4:55
